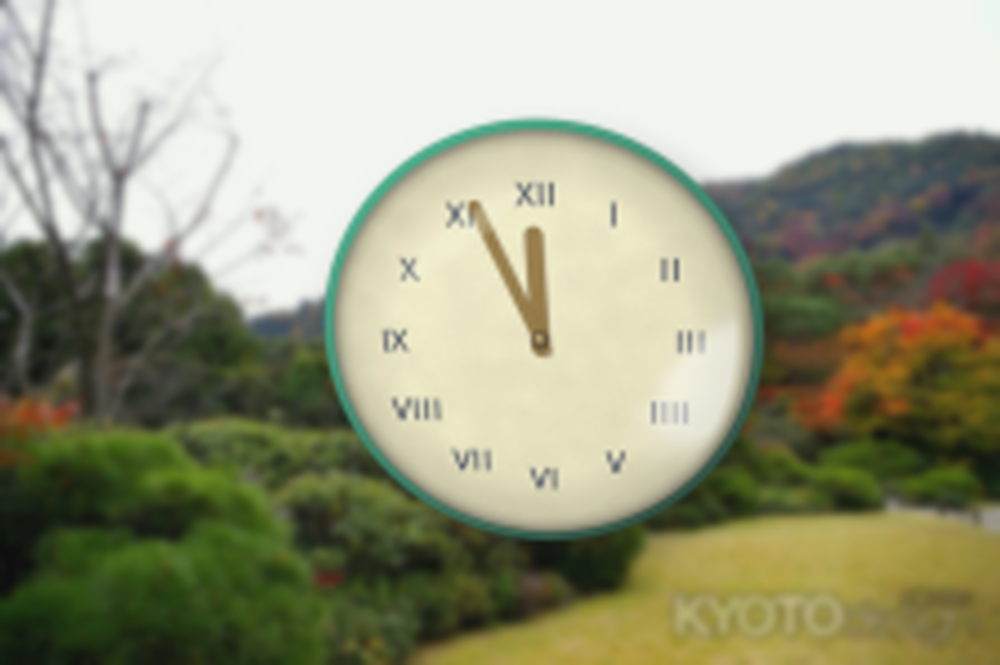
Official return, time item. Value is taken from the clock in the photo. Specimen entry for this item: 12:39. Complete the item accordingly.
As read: 11:56
